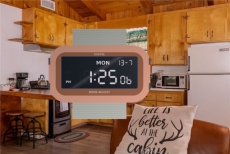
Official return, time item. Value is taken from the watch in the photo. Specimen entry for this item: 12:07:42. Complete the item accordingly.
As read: 1:25:06
